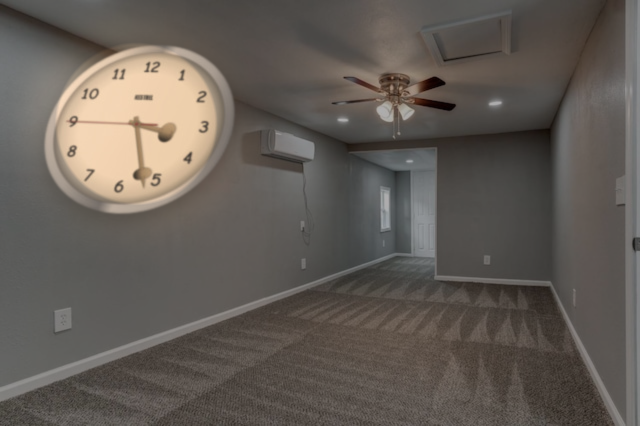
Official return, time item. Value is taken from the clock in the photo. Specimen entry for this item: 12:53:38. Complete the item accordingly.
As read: 3:26:45
